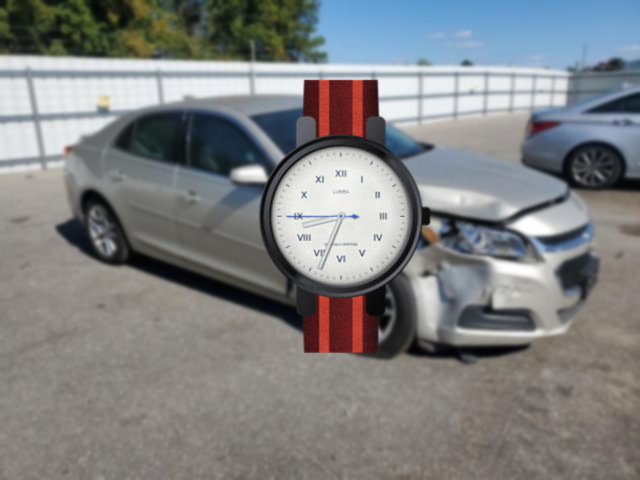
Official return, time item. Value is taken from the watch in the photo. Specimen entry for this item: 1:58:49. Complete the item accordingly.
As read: 8:33:45
